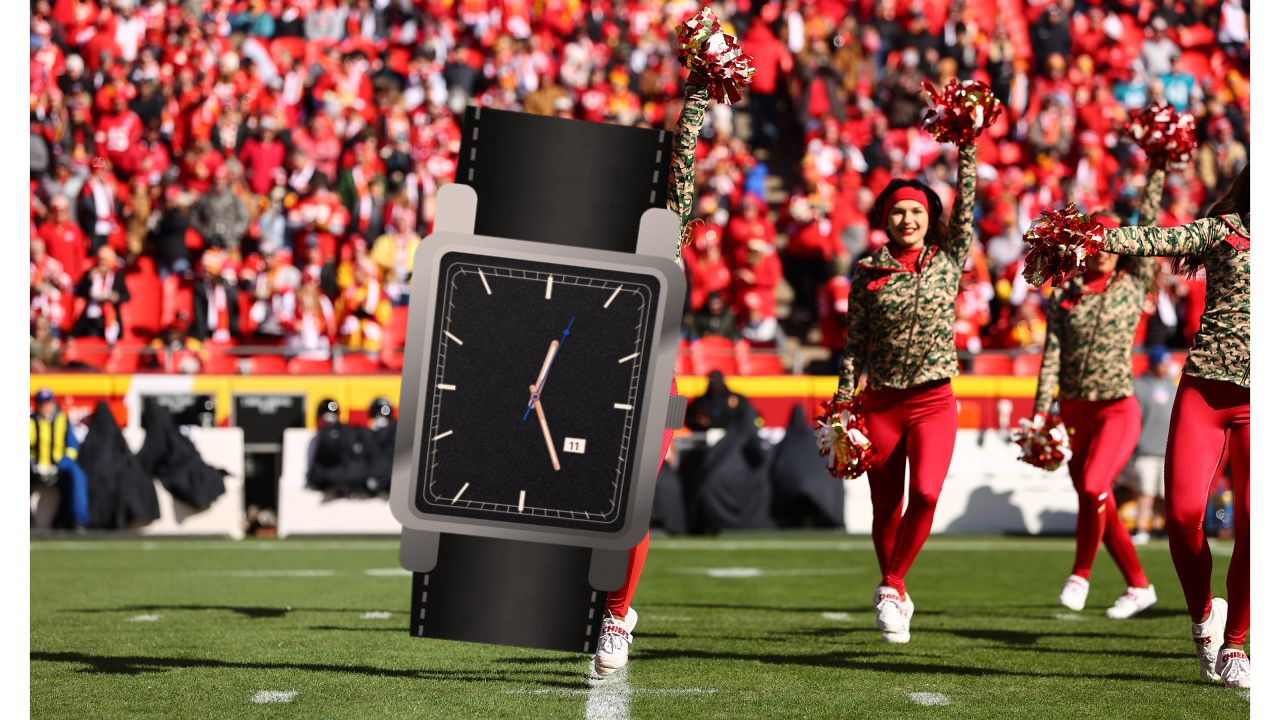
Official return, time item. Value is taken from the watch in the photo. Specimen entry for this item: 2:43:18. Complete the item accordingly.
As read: 12:26:03
